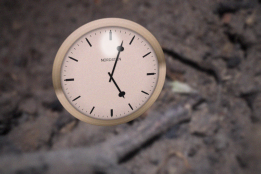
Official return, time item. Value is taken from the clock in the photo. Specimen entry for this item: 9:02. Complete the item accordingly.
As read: 5:03
